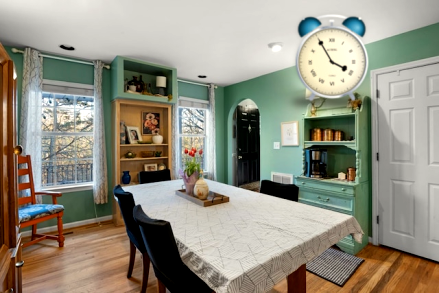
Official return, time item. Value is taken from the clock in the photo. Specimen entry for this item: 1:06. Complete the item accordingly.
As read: 3:55
